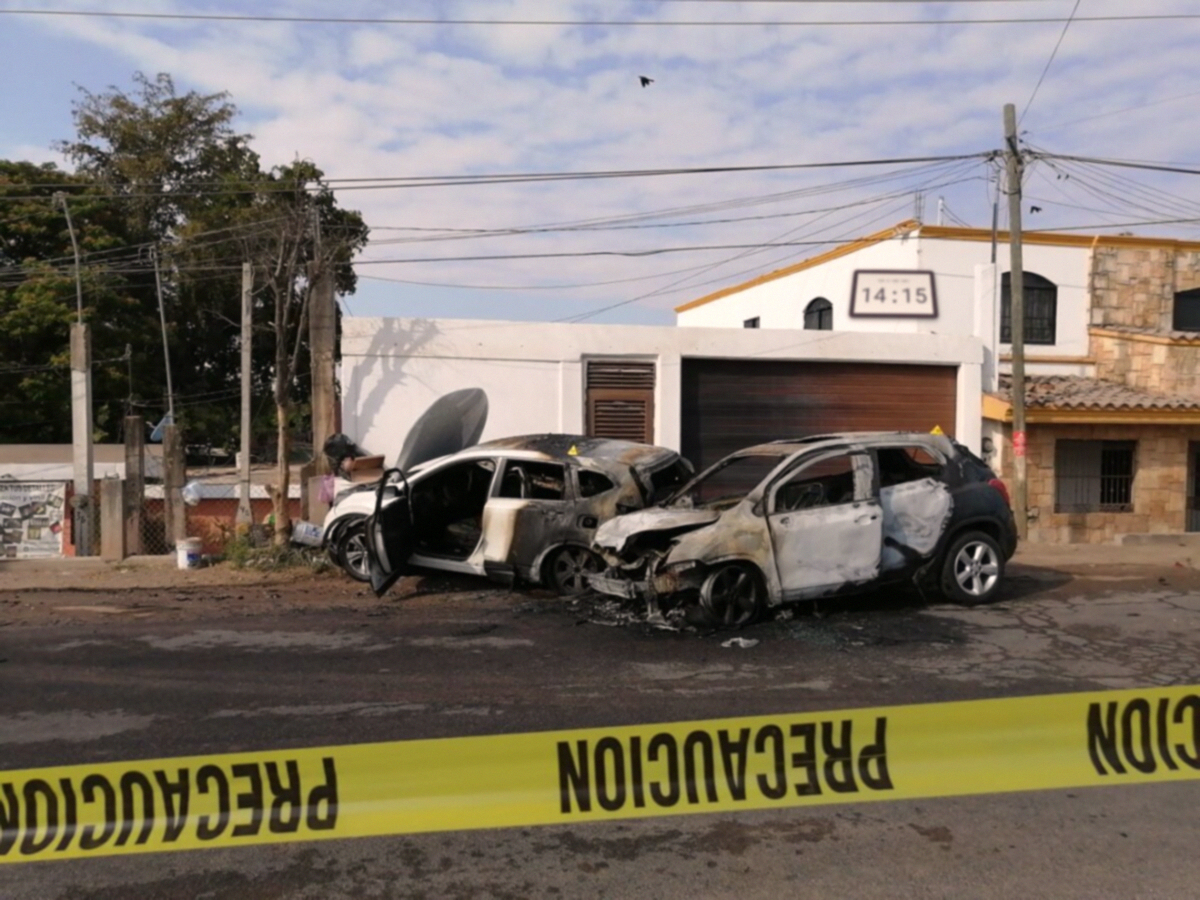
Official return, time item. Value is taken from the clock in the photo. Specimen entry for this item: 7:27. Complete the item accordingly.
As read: 14:15
